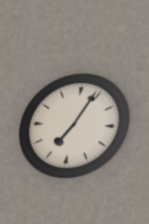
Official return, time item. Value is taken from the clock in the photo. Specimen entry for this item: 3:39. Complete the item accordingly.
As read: 7:04
